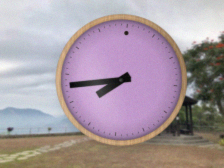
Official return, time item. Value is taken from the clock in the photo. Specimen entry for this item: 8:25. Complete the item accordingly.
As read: 7:43
